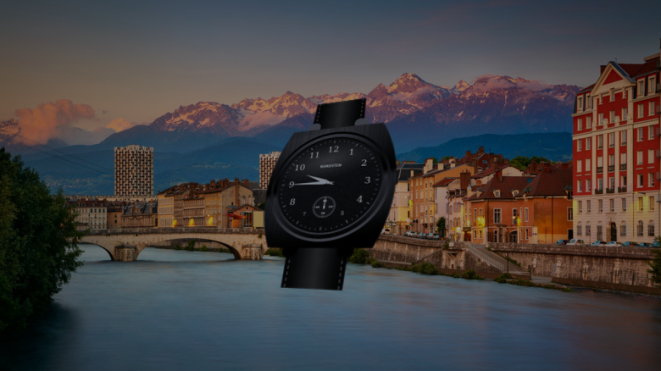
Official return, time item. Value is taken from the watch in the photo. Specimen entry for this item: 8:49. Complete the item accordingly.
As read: 9:45
